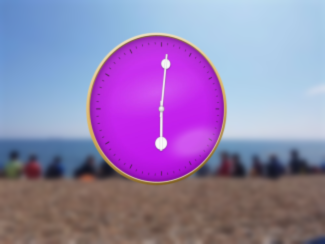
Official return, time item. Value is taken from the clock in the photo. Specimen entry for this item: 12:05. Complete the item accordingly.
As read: 6:01
